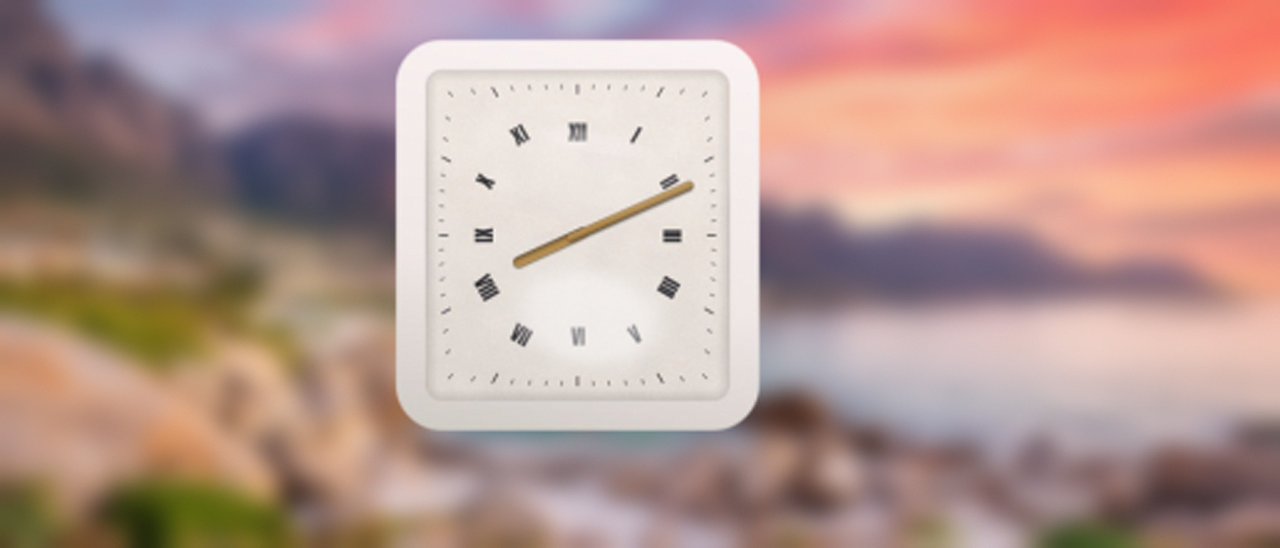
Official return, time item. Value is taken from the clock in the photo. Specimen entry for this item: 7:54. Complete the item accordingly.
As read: 8:11
